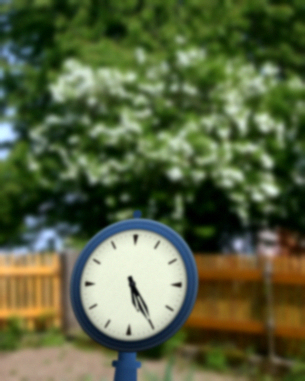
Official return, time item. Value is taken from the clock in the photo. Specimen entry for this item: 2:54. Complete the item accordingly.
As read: 5:25
